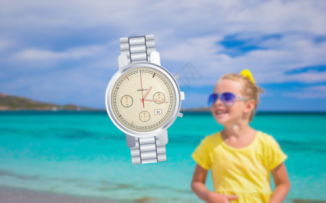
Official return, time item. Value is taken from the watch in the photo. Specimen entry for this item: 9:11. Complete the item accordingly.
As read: 1:17
